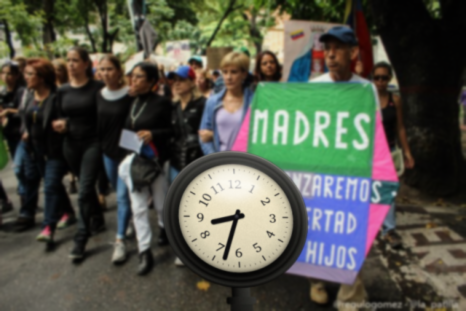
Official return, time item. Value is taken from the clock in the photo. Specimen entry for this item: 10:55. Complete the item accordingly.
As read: 8:33
